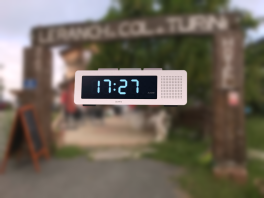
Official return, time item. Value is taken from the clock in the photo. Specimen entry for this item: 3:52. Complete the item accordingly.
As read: 17:27
